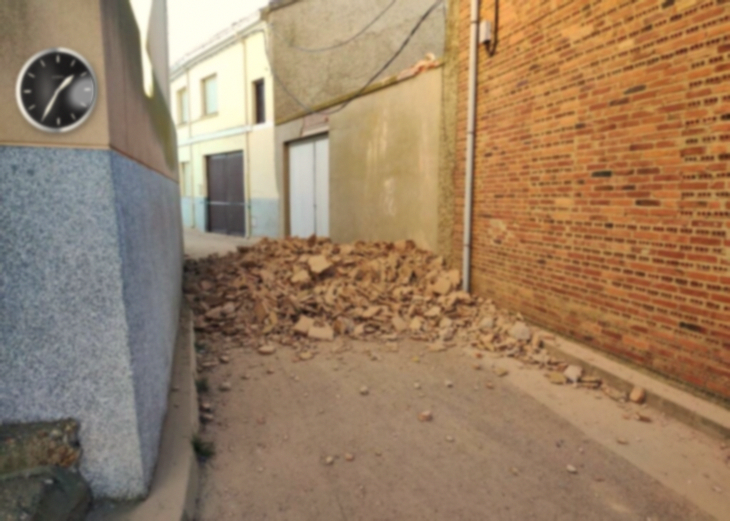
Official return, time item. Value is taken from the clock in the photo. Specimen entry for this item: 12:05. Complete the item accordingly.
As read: 1:35
